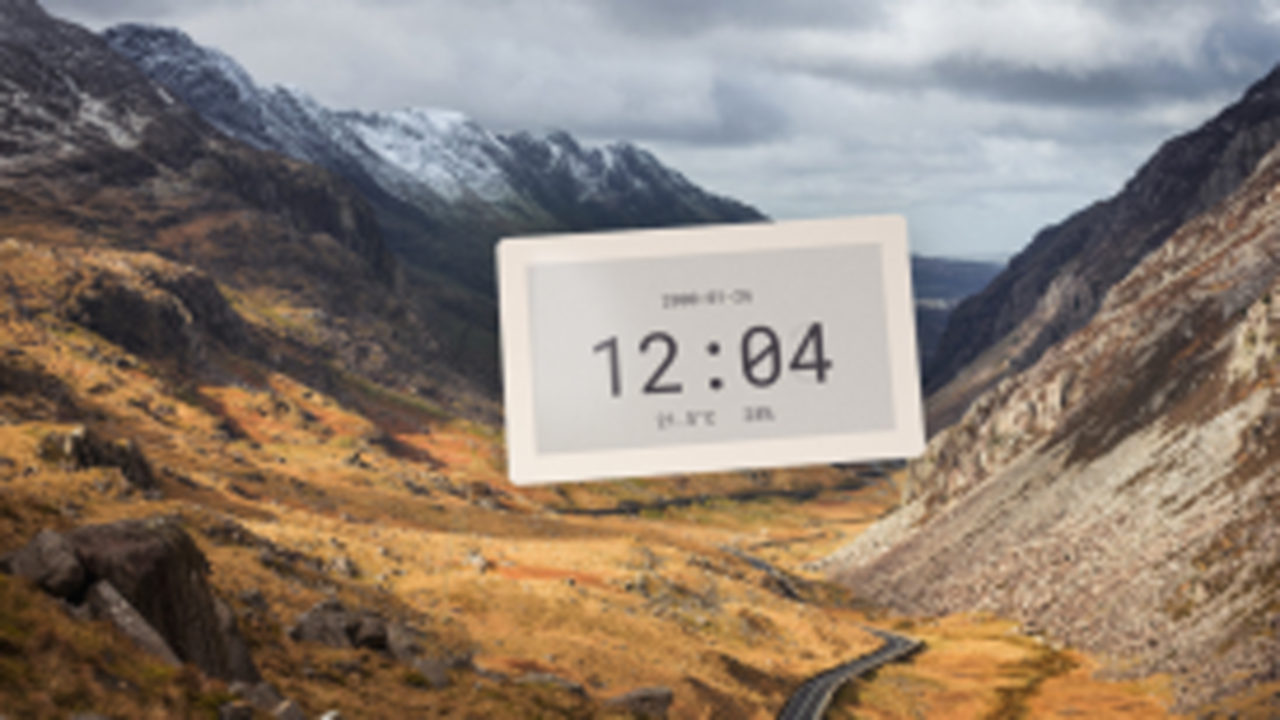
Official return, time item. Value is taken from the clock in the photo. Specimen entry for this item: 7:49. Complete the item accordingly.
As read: 12:04
